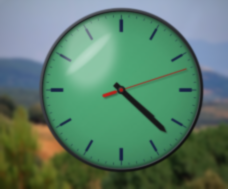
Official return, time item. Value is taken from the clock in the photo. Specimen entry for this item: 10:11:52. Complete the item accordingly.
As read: 4:22:12
